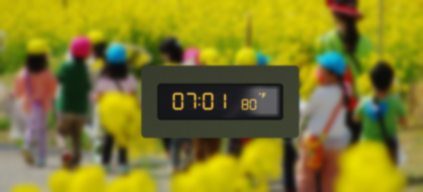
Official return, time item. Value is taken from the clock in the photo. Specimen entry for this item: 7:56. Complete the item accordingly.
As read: 7:01
